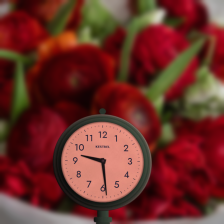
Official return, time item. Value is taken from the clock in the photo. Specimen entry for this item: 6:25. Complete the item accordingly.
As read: 9:29
